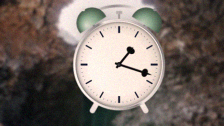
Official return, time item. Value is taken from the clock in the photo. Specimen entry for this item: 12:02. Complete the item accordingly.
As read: 1:18
